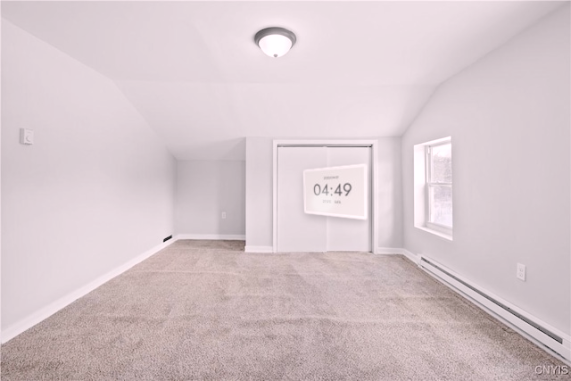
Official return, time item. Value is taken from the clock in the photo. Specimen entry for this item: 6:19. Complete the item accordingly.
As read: 4:49
